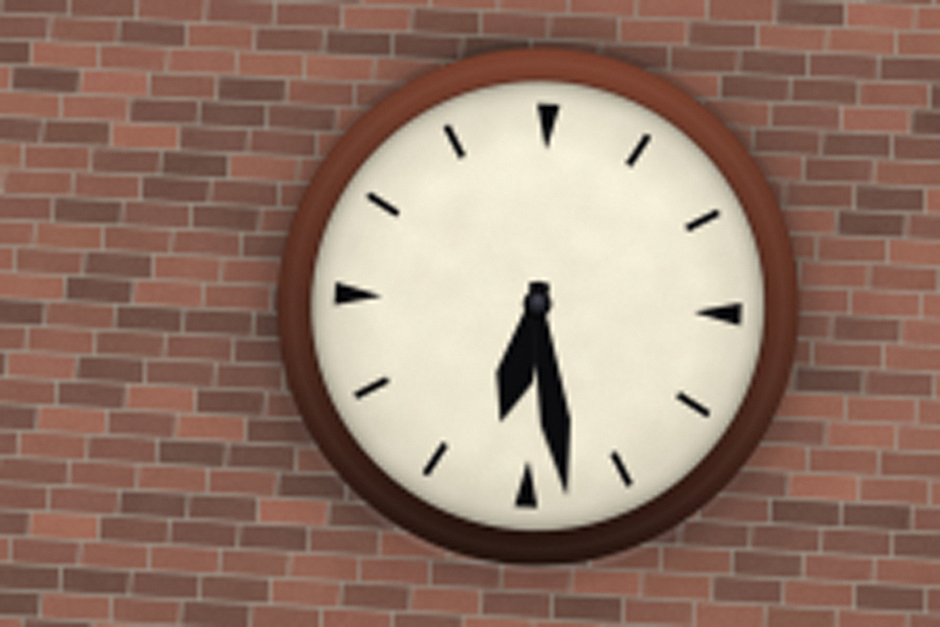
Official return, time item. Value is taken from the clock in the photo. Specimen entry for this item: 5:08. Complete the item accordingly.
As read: 6:28
